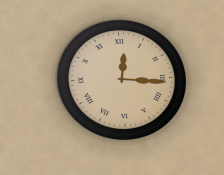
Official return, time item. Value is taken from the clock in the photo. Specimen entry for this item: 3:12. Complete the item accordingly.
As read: 12:16
